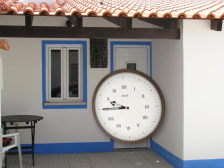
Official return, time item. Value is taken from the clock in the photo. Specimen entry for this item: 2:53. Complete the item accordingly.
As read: 9:45
